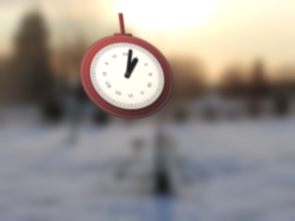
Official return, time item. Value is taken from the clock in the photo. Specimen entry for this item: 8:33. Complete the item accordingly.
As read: 1:02
